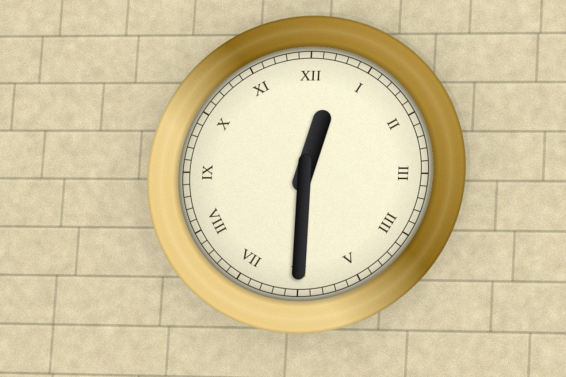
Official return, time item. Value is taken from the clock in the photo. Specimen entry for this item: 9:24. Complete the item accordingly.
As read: 12:30
